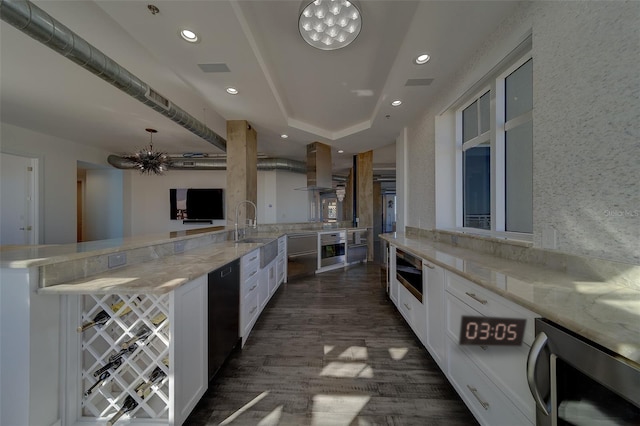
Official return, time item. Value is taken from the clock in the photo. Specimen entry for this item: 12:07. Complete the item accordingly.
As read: 3:05
